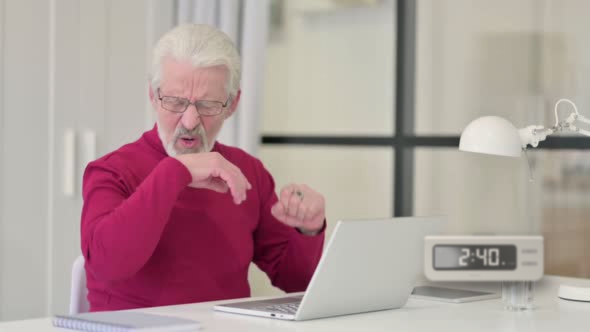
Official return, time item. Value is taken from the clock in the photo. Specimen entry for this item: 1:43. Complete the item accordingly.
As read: 2:40
